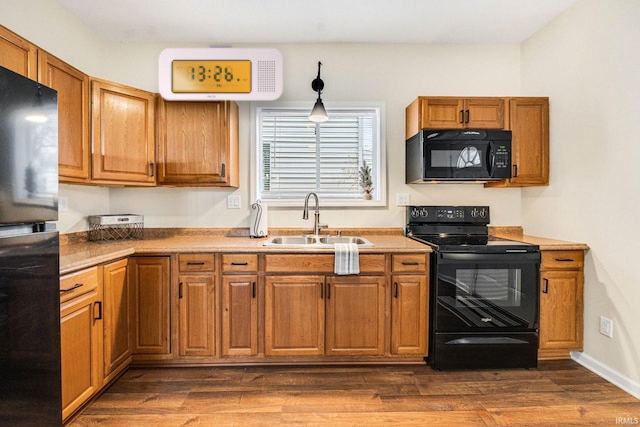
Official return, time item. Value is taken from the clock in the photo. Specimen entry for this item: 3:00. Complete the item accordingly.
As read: 13:26
